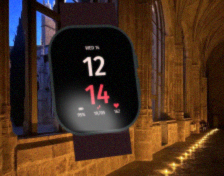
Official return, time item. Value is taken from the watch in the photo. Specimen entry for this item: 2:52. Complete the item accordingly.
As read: 12:14
